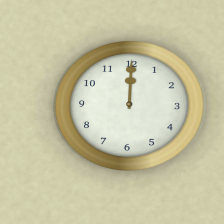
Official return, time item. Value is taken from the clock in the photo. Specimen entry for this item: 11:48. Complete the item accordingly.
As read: 12:00
